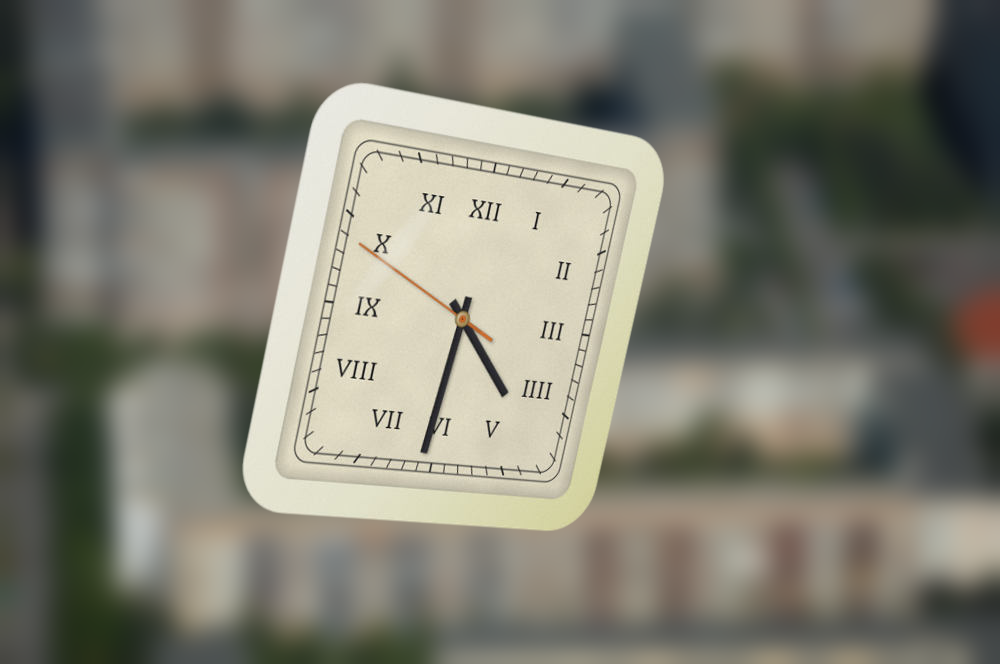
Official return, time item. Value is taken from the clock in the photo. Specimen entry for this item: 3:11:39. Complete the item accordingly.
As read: 4:30:49
